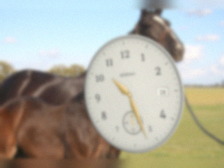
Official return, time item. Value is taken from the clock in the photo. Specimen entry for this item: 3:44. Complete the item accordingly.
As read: 10:27
